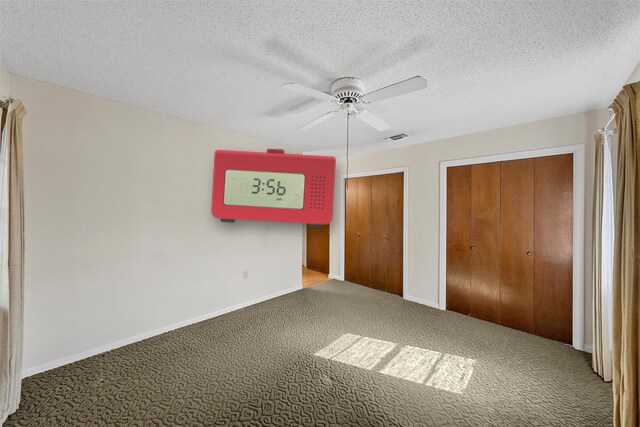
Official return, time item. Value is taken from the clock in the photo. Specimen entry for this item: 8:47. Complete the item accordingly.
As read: 3:56
